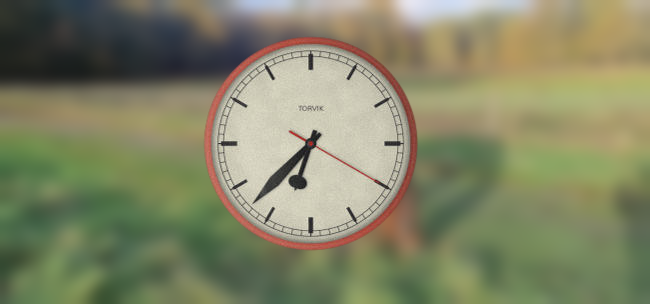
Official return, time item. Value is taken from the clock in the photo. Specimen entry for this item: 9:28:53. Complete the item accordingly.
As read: 6:37:20
